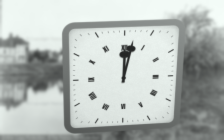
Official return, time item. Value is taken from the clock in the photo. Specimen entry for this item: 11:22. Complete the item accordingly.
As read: 12:02
